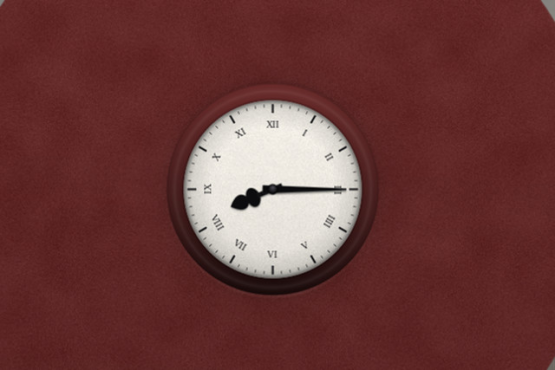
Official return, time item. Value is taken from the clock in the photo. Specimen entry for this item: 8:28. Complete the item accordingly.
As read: 8:15
